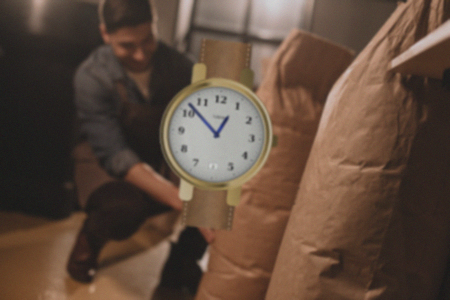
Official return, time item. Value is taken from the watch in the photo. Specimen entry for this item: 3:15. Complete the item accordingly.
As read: 12:52
